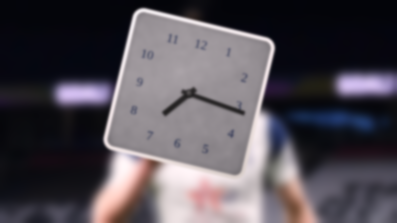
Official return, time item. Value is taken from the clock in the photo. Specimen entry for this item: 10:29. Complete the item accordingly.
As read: 7:16
